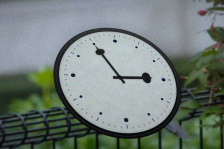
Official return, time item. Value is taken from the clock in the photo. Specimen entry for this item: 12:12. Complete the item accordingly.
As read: 2:55
